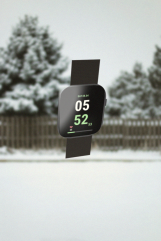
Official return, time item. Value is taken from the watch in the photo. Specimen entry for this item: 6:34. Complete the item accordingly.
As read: 5:52
